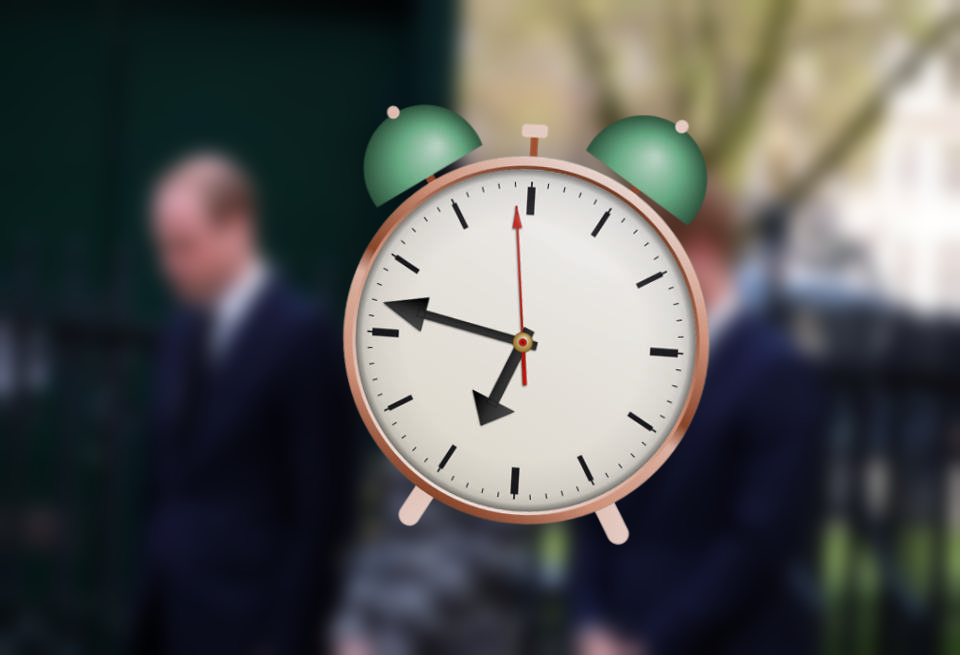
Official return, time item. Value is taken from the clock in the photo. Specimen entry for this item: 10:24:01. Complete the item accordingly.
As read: 6:46:59
